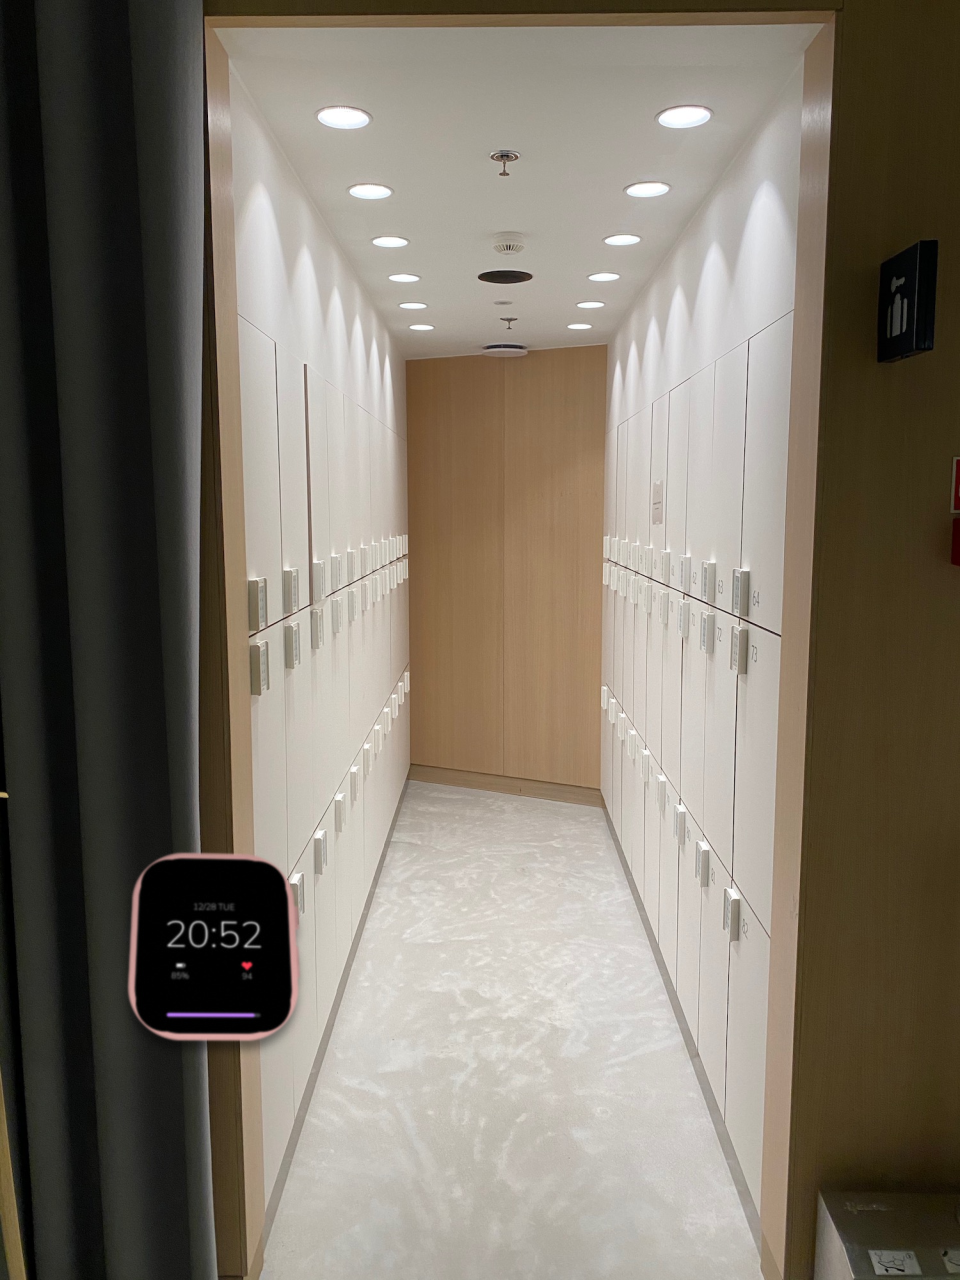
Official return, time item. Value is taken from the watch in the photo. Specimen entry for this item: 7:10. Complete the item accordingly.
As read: 20:52
